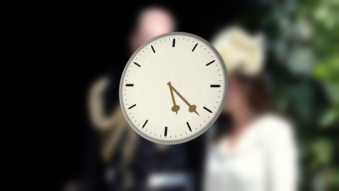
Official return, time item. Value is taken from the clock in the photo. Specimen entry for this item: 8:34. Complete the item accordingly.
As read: 5:22
